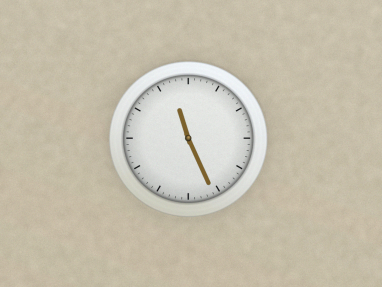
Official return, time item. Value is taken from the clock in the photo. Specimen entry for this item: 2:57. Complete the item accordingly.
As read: 11:26
